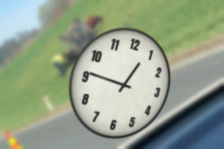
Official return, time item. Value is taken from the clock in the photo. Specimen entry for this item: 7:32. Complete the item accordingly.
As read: 12:46
